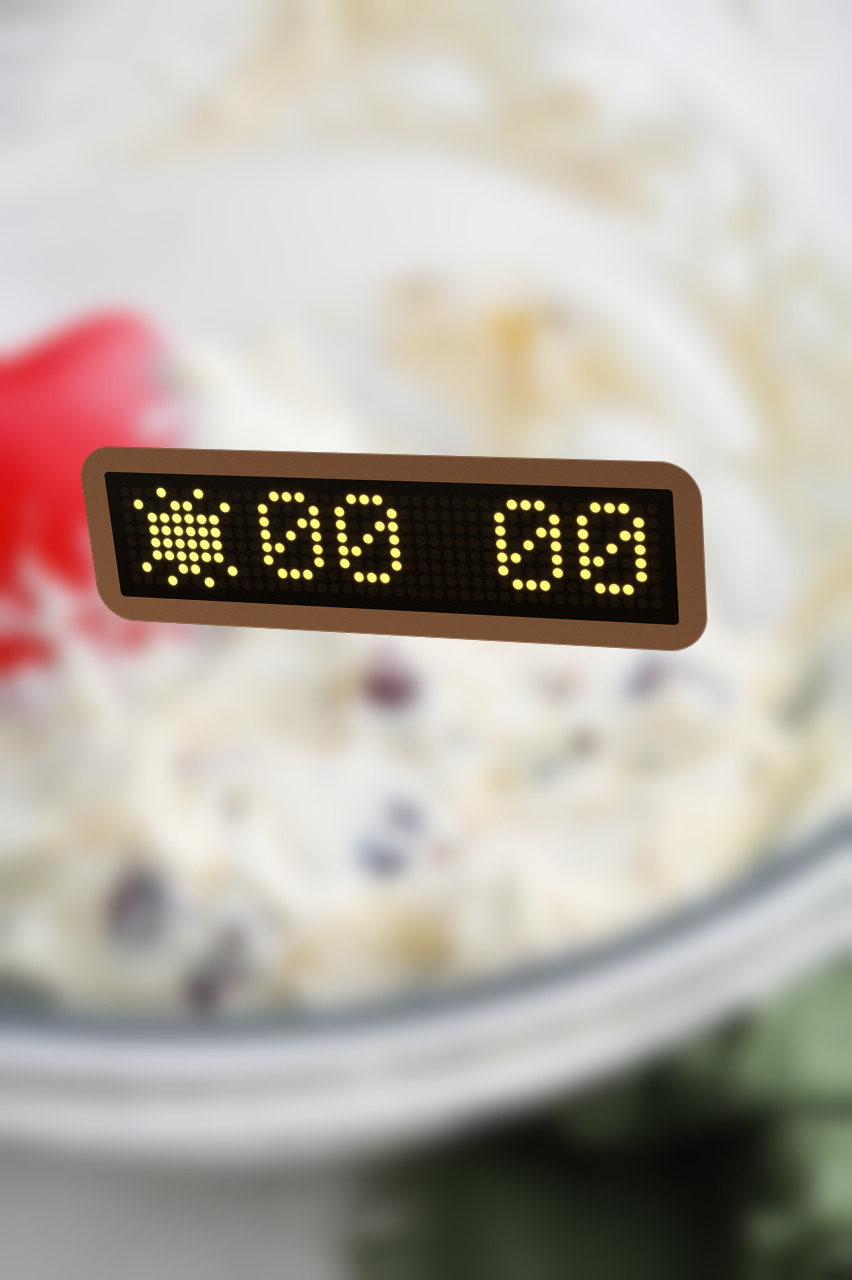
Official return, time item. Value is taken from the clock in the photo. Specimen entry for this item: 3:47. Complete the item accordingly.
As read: 0:00
